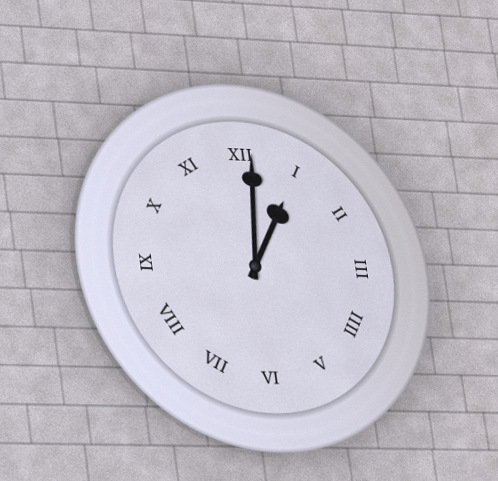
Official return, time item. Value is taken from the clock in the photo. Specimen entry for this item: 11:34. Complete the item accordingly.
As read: 1:01
